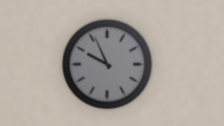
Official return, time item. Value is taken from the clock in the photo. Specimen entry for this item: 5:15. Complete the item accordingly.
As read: 9:56
